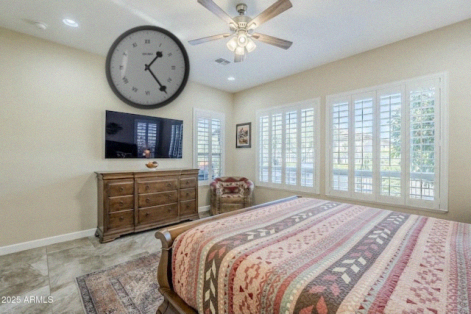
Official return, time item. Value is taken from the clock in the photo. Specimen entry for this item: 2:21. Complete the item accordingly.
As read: 1:24
